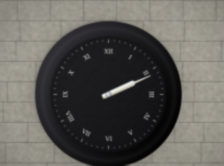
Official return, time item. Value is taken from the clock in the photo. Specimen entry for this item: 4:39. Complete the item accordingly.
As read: 2:11
